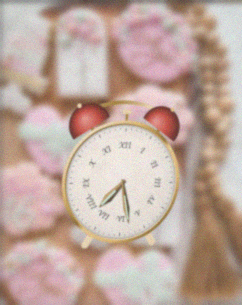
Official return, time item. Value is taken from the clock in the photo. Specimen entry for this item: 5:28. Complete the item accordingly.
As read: 7:28
